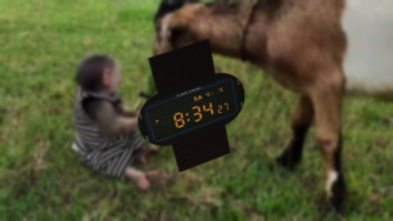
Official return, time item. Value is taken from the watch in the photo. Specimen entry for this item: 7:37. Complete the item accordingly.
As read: 8:34
